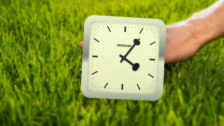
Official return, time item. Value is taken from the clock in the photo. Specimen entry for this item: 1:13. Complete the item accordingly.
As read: 4:06
